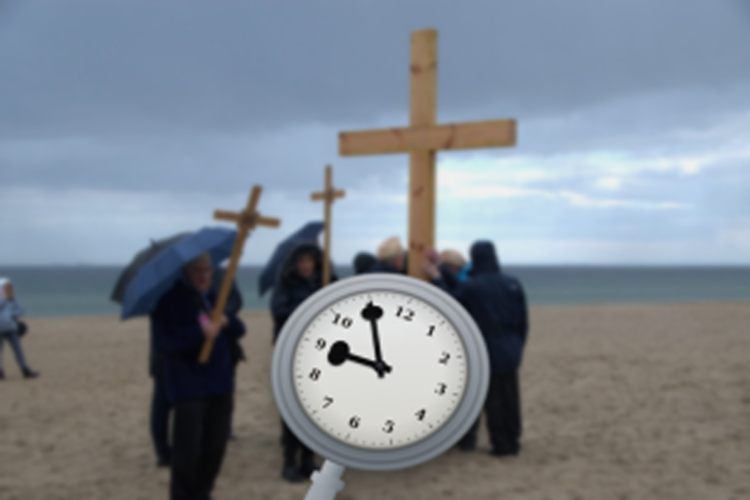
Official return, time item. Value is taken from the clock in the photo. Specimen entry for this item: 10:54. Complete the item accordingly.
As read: 8:55
